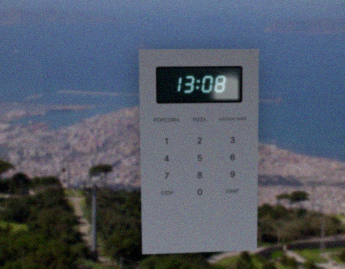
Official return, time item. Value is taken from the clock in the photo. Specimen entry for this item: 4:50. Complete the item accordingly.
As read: 13:08
